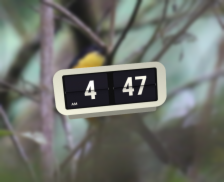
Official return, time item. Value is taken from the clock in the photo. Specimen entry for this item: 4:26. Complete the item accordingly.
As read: 4:47
